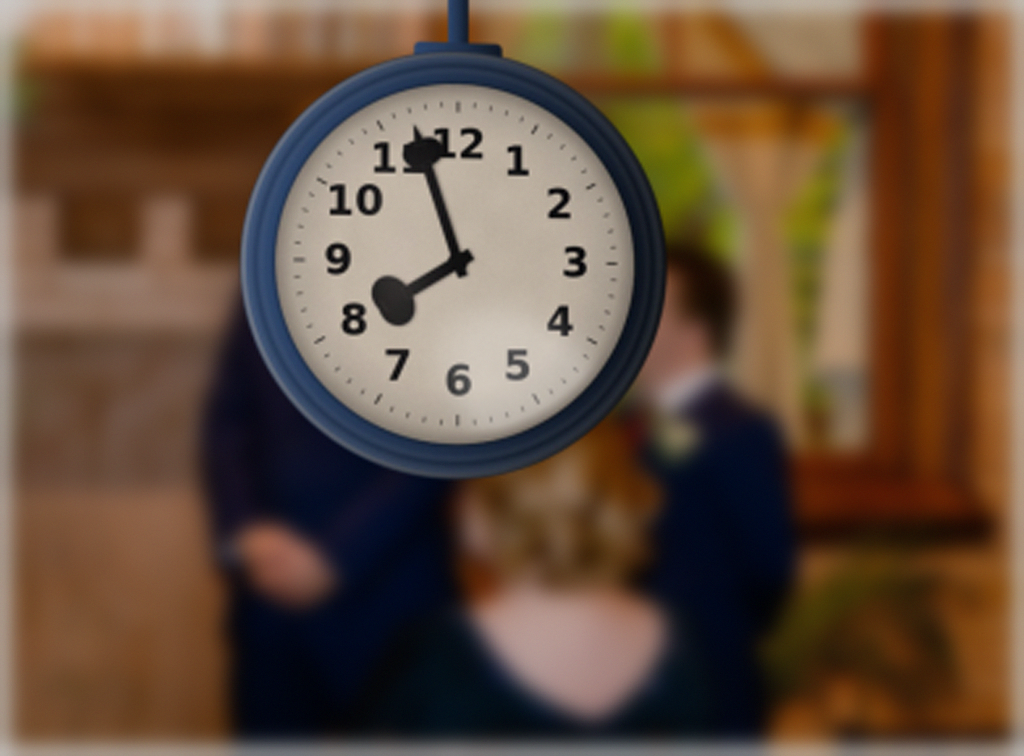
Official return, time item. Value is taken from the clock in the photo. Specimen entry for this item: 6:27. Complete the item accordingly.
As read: 7:57
